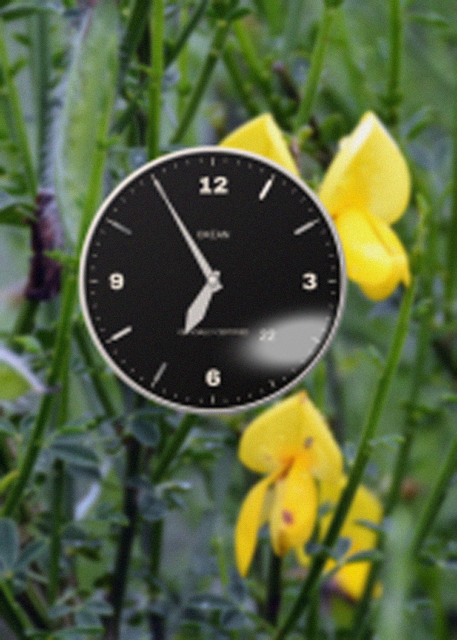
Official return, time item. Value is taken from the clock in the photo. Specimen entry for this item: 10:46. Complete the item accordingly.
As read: 6:55
